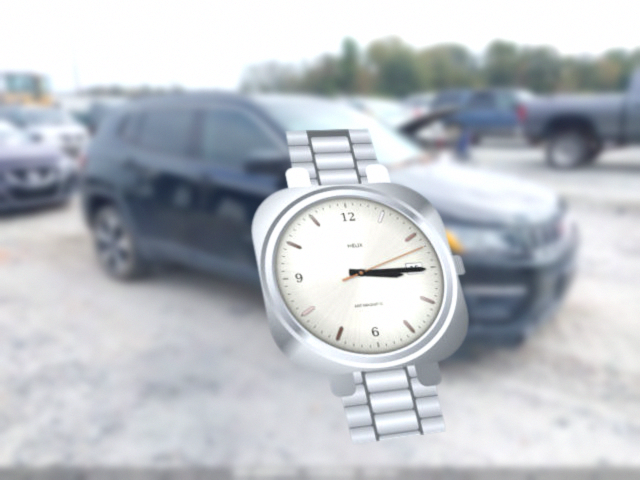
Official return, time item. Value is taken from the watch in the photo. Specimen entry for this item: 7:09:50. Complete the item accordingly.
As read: 3:15:12
